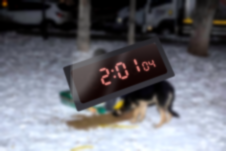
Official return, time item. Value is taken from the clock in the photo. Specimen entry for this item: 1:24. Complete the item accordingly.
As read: 2:01
